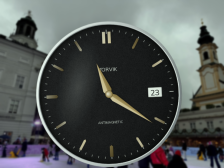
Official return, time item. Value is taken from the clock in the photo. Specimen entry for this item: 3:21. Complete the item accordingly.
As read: 11:21
